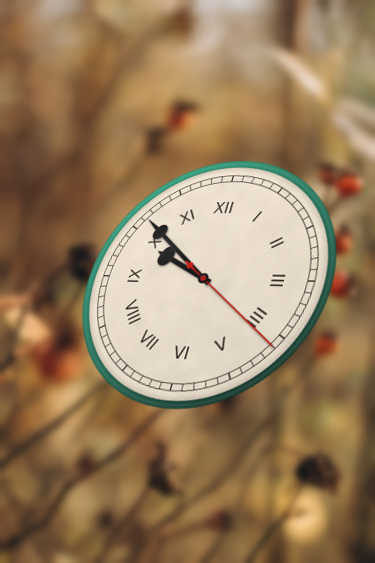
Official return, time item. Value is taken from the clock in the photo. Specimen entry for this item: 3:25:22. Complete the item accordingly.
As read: 9:51:21
